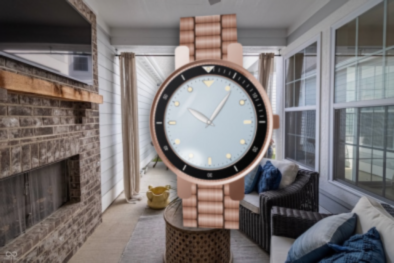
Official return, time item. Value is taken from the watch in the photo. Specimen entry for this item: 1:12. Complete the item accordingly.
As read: 10:06
